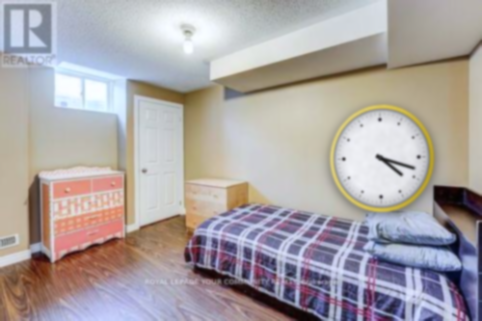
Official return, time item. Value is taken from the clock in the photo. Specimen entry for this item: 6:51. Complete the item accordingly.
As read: 4:18
